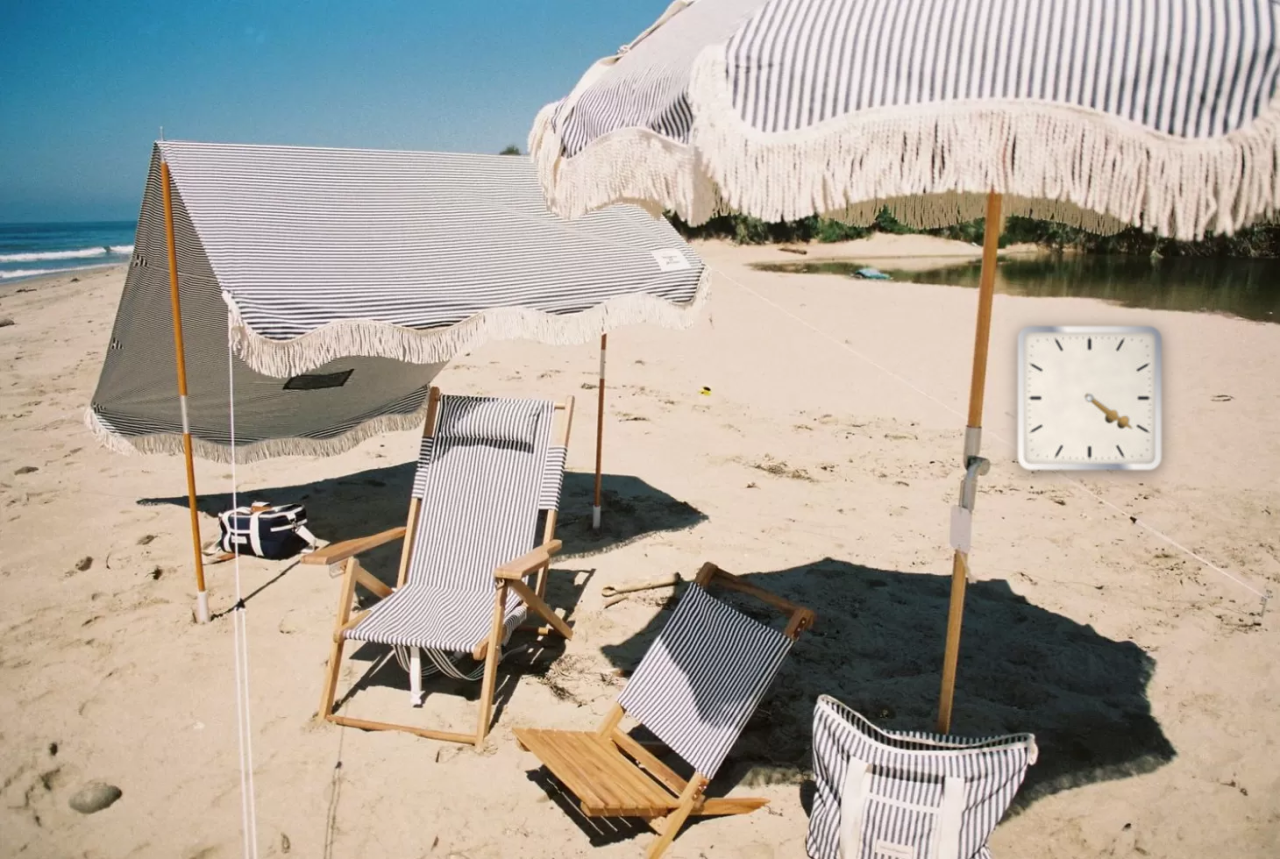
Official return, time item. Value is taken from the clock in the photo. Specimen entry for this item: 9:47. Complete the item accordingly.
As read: 4:21
